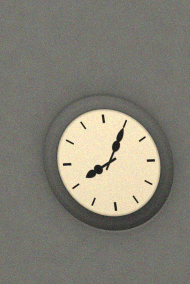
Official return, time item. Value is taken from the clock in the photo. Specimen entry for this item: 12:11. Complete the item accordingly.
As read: 8:05
